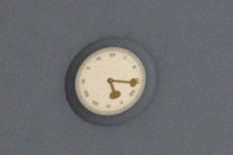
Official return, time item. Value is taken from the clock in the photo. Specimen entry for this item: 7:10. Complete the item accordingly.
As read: 5:16
